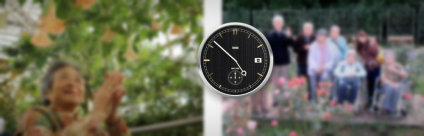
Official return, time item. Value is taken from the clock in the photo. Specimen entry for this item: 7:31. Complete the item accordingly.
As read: 4:52
